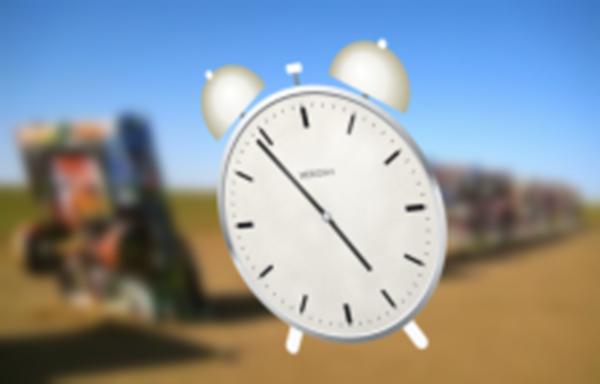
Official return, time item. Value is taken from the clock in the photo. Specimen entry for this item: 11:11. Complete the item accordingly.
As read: 4:54
